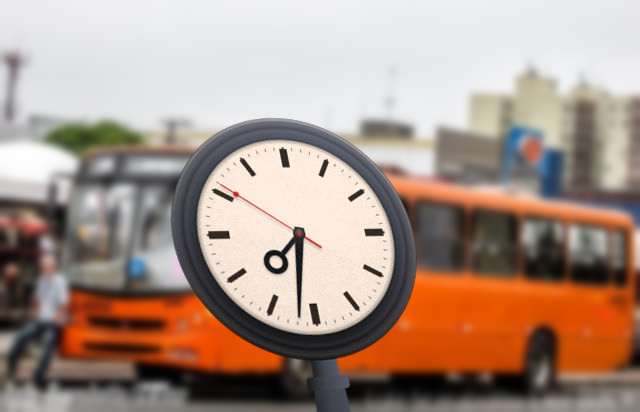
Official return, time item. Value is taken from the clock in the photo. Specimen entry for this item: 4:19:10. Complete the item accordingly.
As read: 7:31:51
